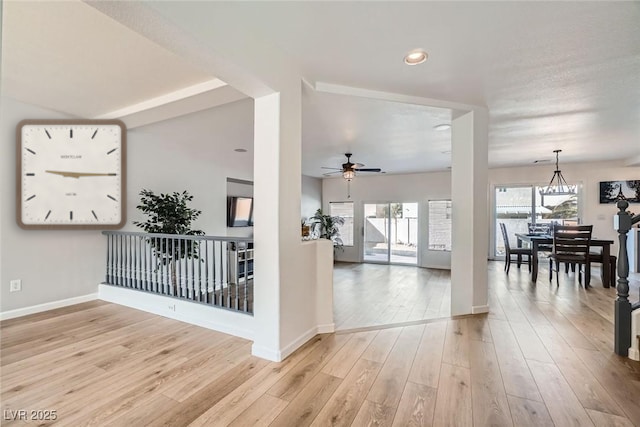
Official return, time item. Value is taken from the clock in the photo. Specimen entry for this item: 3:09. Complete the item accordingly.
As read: 9:15
